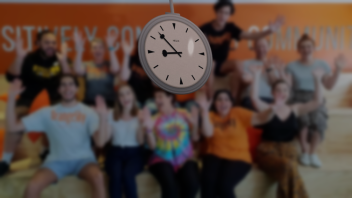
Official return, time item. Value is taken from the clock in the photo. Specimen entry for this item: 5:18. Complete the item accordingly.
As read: 8:53
